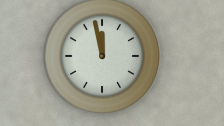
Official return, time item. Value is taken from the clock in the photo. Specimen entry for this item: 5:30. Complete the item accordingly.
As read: 11:58
